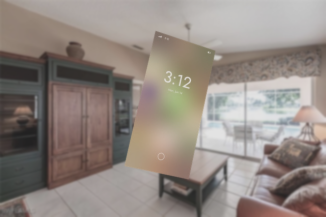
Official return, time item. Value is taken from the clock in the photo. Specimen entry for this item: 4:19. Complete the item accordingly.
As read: 3:12
